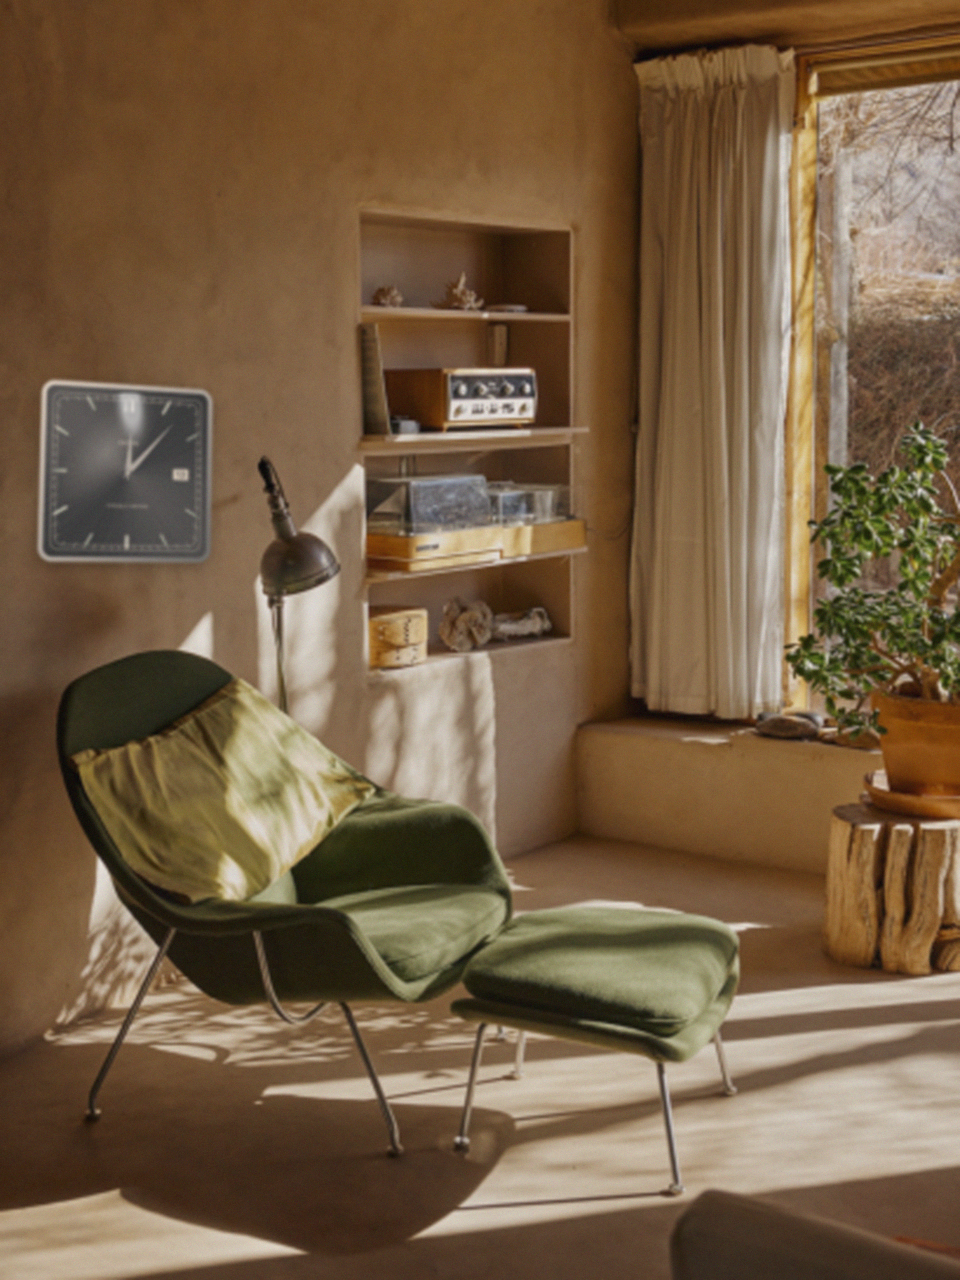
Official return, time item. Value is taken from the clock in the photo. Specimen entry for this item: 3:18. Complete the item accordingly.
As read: 12:07
